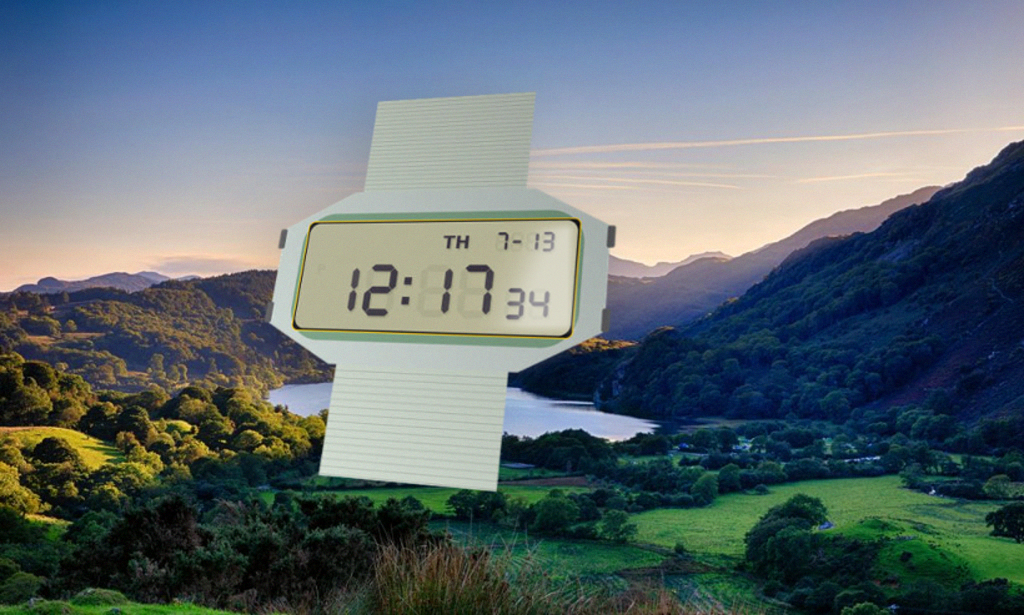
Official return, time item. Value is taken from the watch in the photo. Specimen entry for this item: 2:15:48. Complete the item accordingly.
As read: 12:17:34
